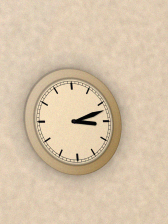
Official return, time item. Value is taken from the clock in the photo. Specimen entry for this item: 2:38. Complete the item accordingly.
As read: 3:12
